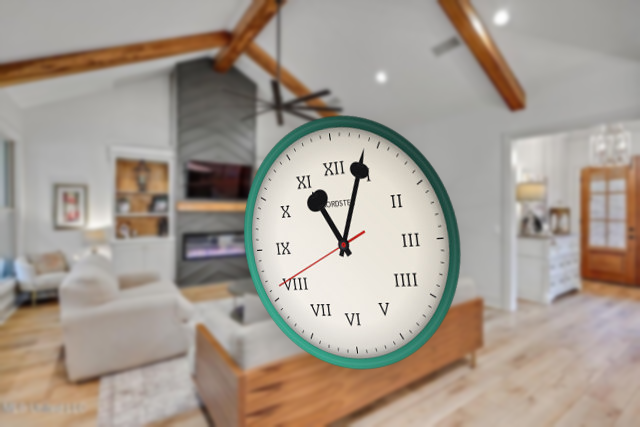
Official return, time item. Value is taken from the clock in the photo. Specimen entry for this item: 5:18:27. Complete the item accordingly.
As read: 11:03:41
